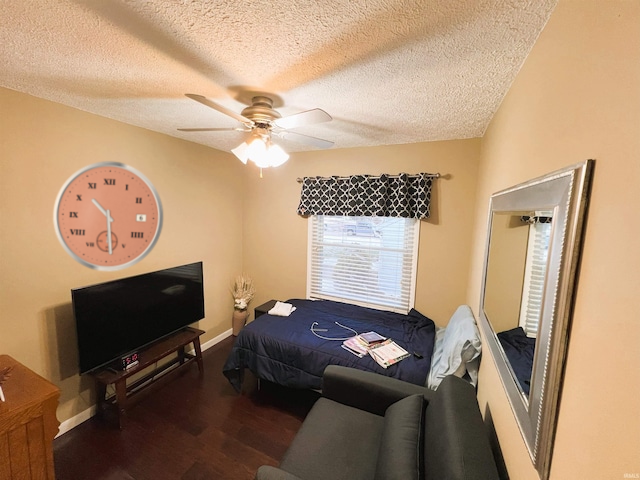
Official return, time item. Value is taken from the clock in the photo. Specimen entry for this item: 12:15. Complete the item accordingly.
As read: 10:29
